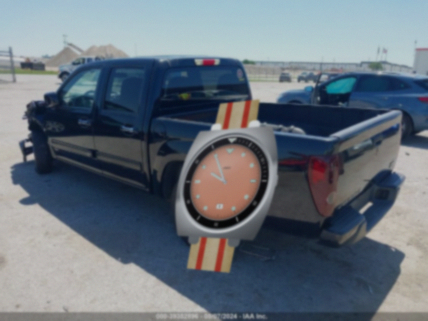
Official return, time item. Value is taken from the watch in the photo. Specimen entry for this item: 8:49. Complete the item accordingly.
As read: 9:55
